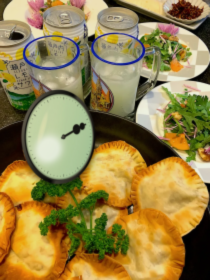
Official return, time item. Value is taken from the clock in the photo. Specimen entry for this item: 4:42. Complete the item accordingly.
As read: 2:11
